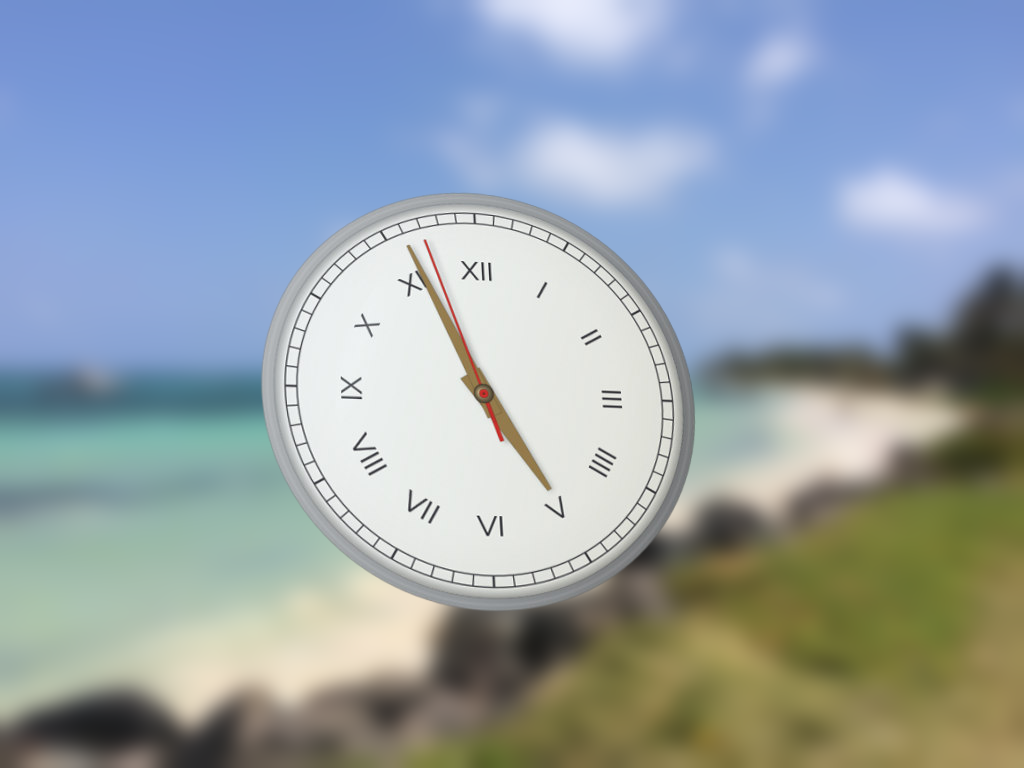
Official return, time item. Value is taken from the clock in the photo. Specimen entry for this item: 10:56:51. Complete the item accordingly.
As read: 4:55:57
